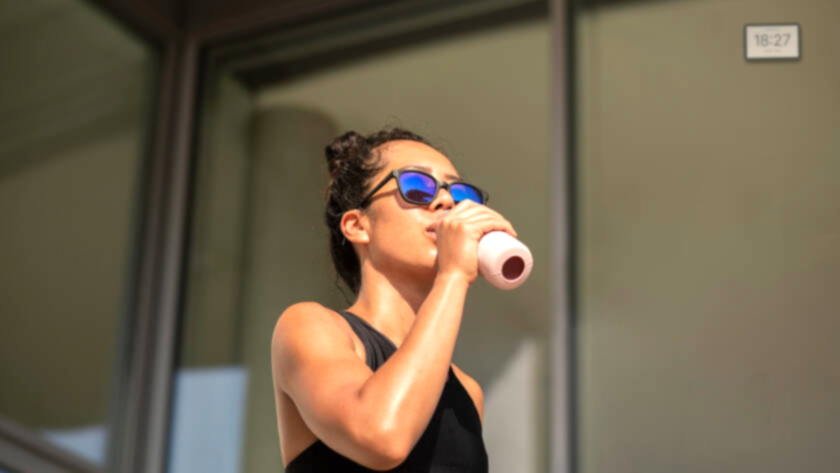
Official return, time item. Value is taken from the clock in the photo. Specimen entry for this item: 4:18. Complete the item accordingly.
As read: 18:27
